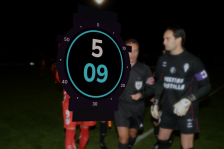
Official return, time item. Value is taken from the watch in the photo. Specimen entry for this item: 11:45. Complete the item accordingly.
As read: 5:09
